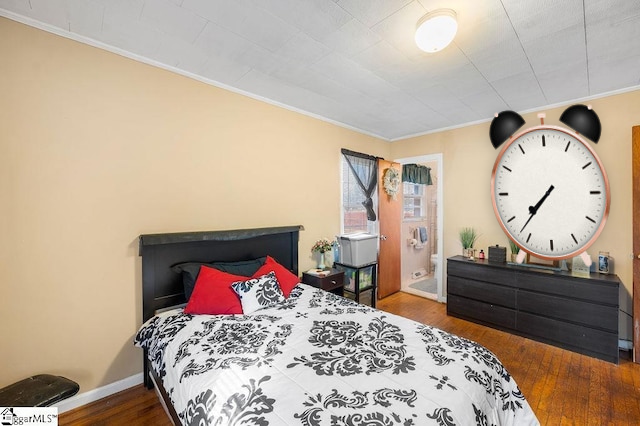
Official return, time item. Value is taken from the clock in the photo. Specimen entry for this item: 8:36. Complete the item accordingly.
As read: 7:37
